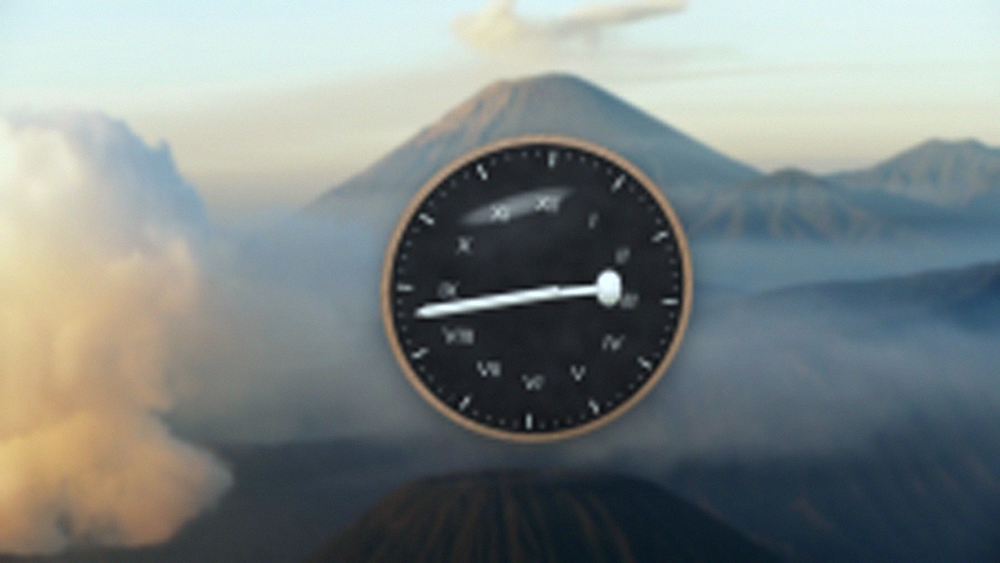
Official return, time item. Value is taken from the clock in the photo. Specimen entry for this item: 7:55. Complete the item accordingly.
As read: 2:43
